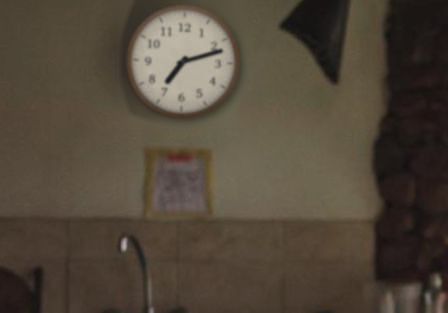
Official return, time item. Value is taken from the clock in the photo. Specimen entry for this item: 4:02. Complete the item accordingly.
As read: 7:12
